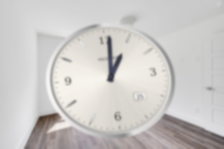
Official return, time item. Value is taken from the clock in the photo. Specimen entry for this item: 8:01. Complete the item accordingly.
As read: 1:01
